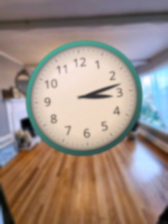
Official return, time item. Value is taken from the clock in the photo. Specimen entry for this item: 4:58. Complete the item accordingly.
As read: 3:13
